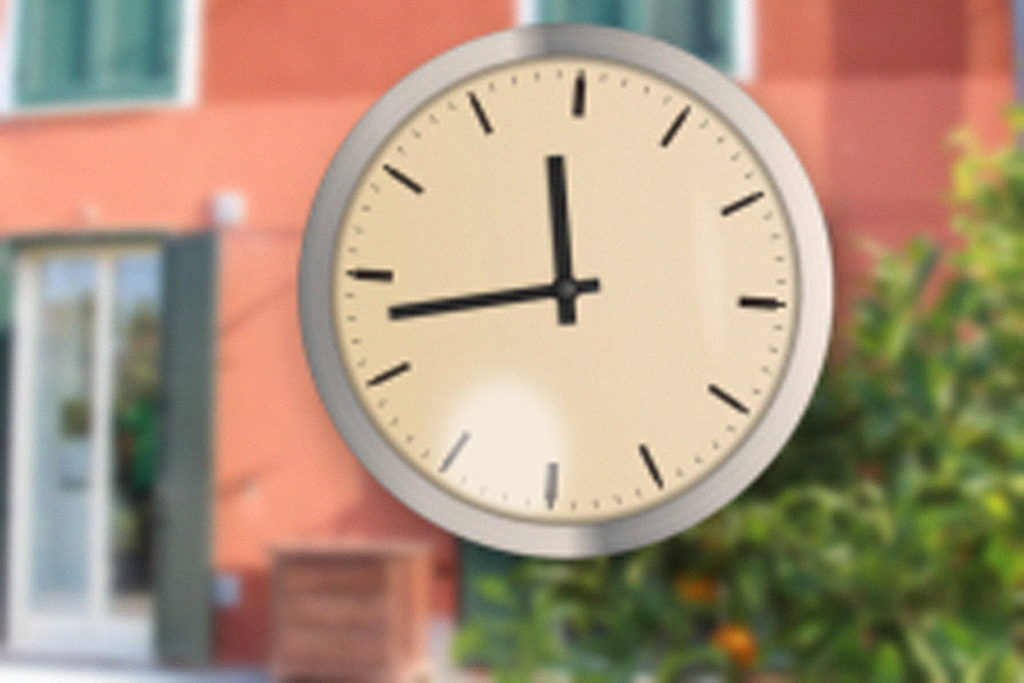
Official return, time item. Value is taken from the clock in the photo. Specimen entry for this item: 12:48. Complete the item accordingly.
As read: 11:43
